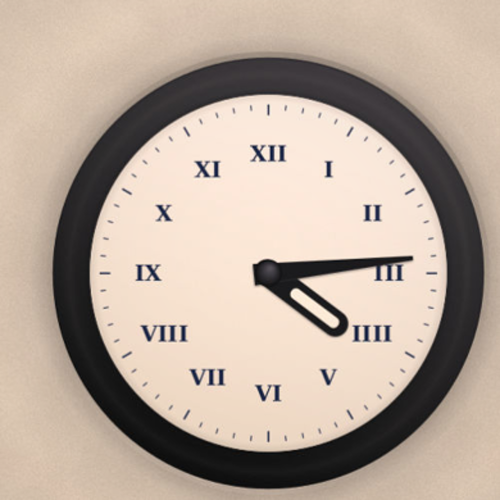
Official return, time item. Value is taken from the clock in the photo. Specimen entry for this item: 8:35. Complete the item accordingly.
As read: 4:14
